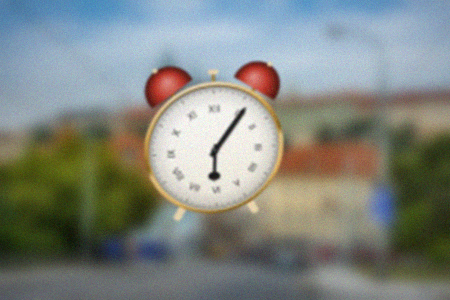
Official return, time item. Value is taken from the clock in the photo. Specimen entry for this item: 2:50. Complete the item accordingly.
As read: 6:06
